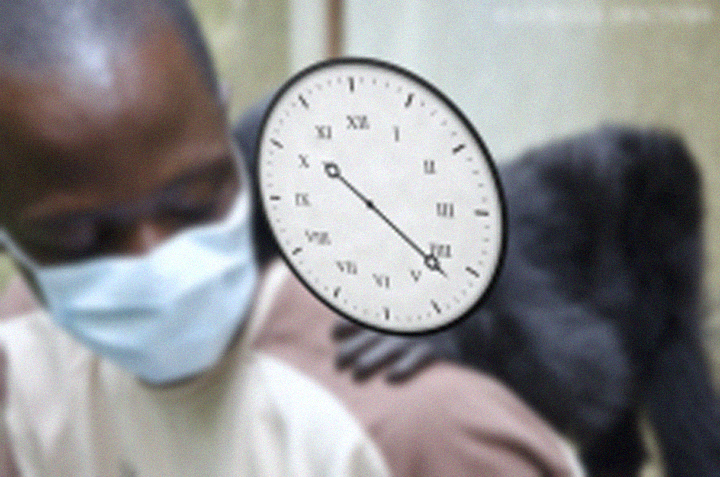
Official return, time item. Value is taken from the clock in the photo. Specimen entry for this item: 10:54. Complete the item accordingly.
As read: 10:22
